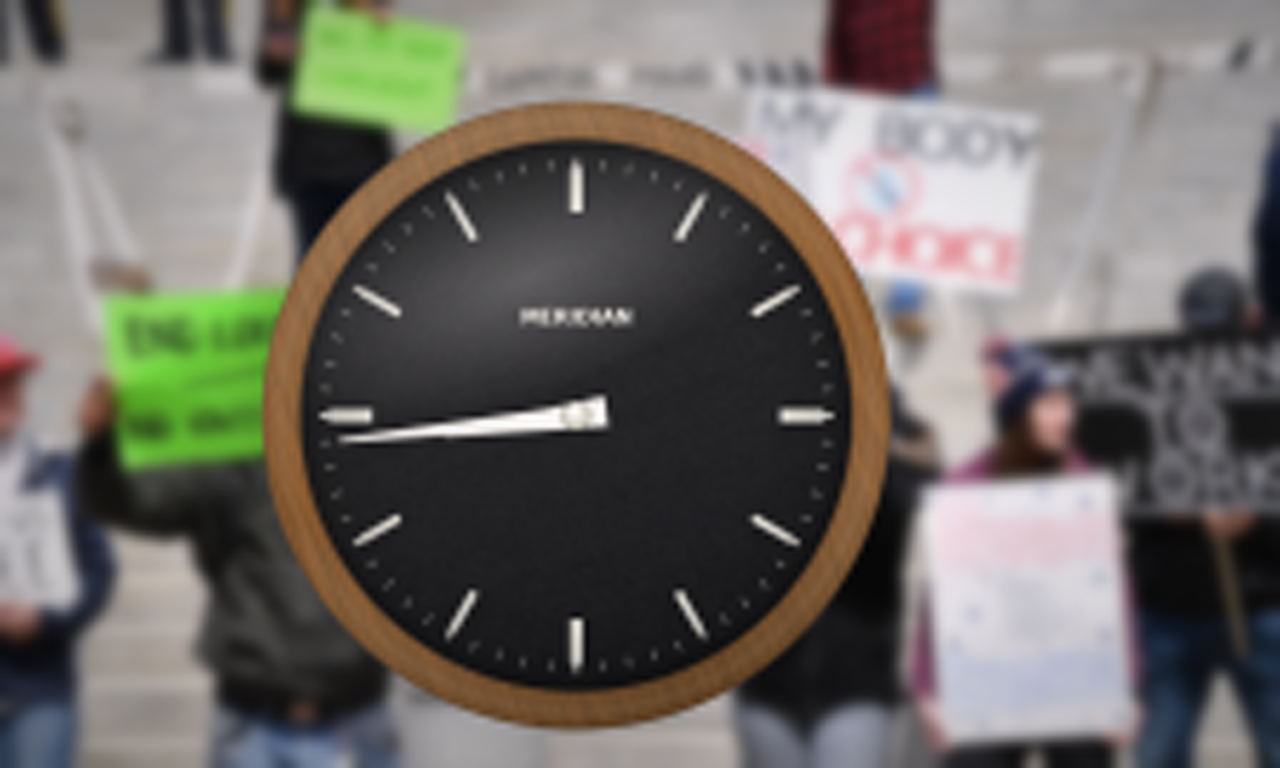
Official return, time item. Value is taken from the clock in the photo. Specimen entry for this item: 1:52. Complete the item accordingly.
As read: 8:44
